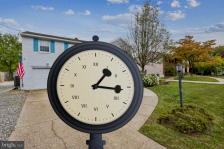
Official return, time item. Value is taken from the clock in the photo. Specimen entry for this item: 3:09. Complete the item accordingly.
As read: 1:16
